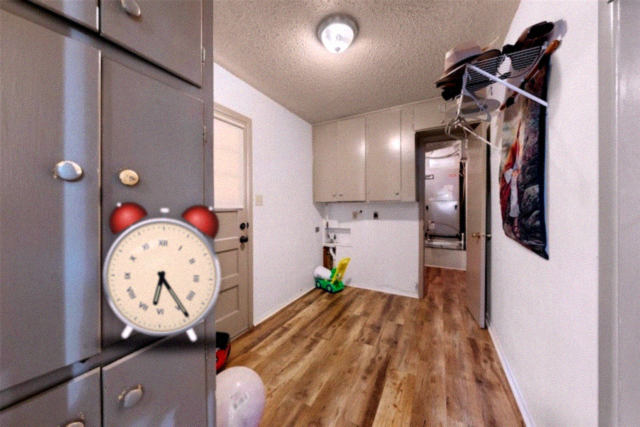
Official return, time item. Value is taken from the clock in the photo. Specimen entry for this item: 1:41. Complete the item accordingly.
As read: 6:24
